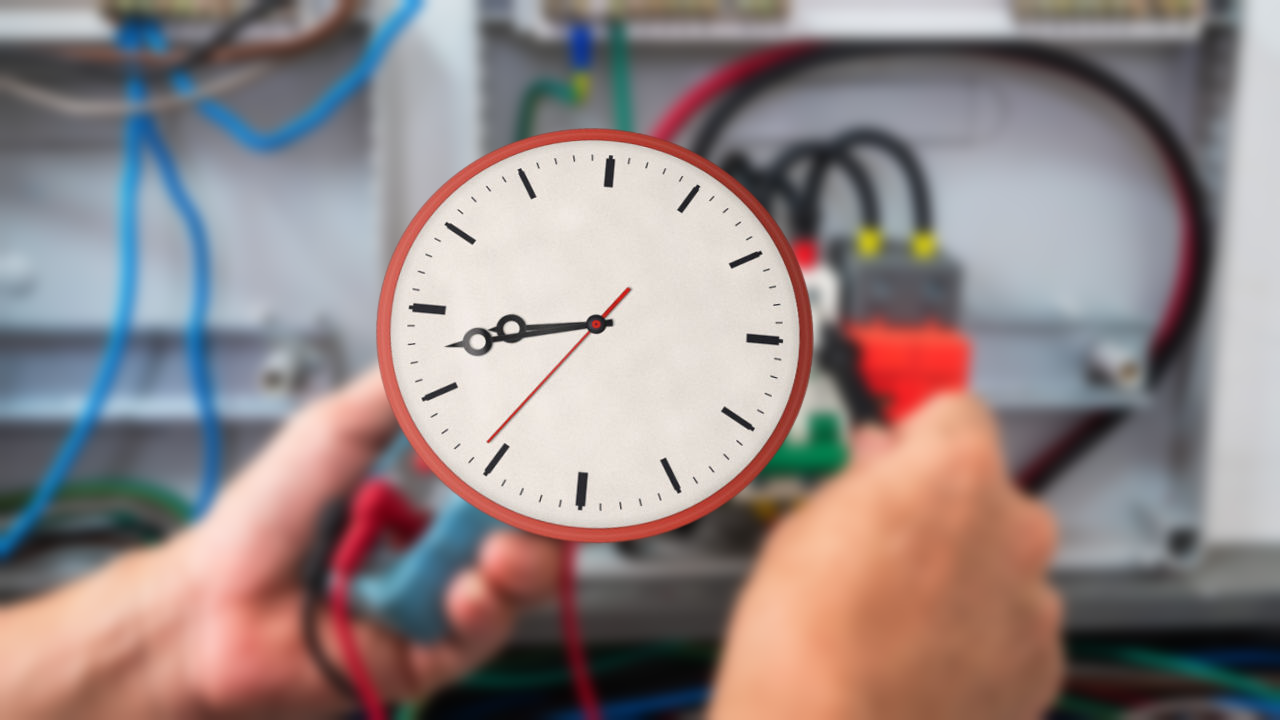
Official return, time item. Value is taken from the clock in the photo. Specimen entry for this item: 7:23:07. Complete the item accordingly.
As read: 8:42:36
